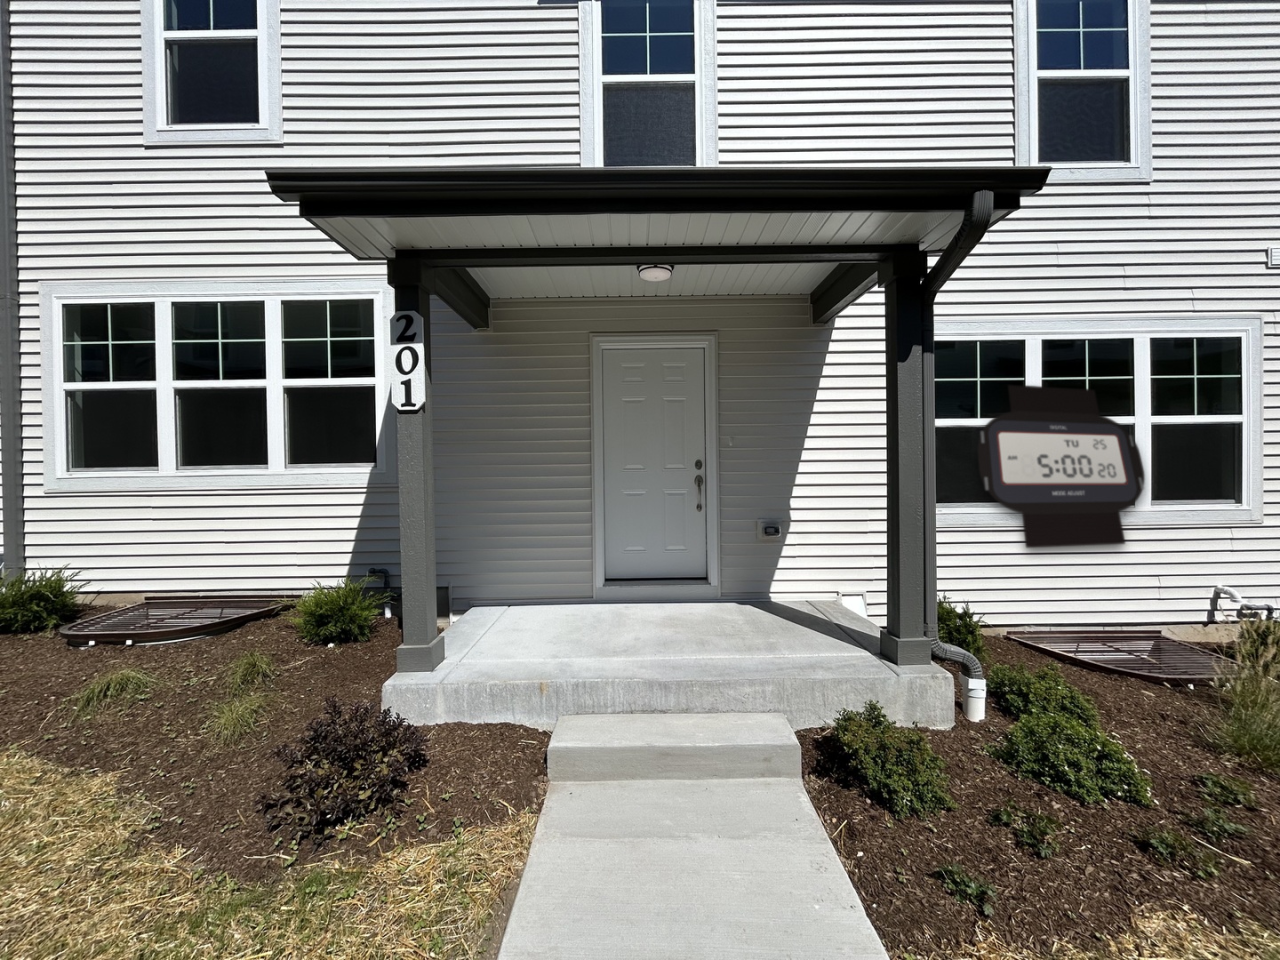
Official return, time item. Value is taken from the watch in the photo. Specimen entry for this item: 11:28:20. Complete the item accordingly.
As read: 5:00:20
